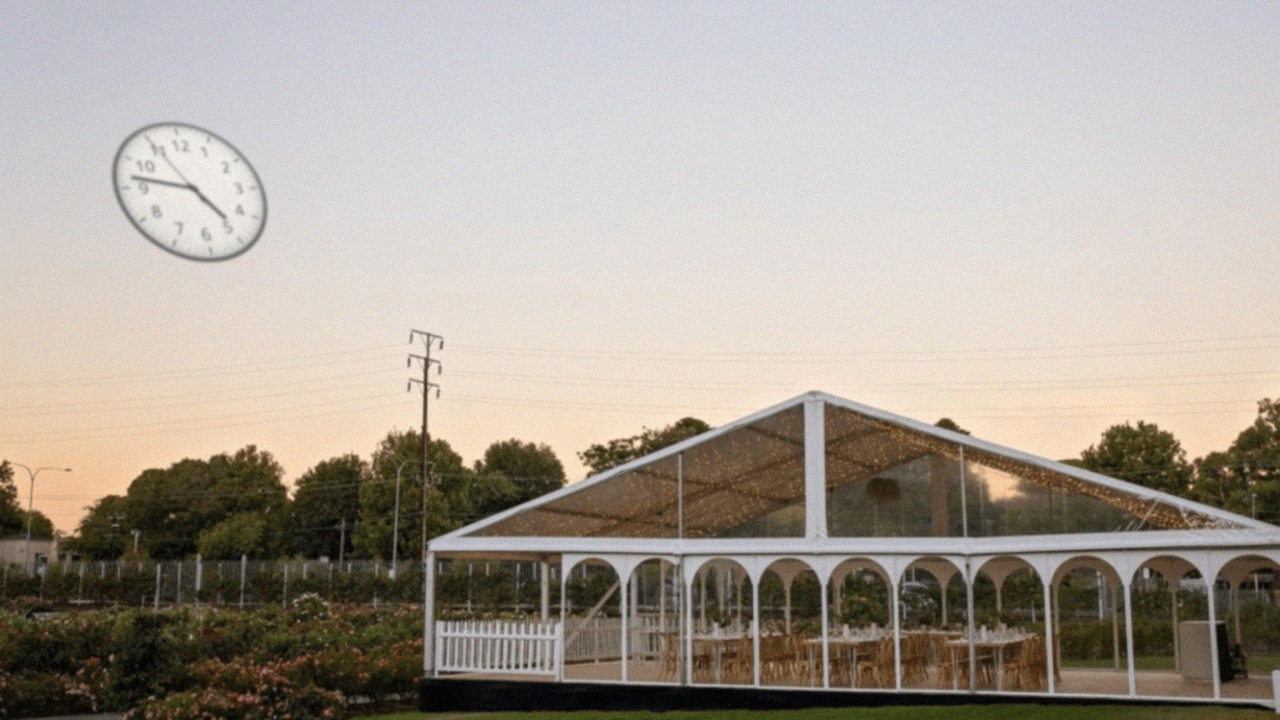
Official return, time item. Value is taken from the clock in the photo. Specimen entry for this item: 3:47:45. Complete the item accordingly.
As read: 4:46:55
